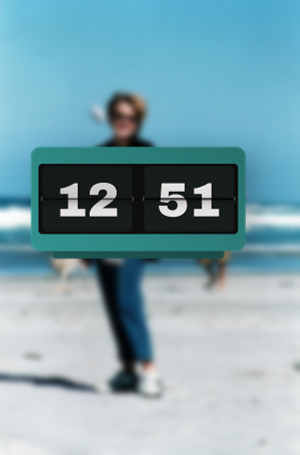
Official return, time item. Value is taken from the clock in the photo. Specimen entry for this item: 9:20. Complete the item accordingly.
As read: 12:51
